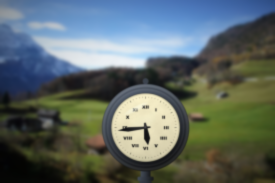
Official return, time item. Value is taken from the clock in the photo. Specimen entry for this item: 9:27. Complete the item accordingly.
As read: 5:44
